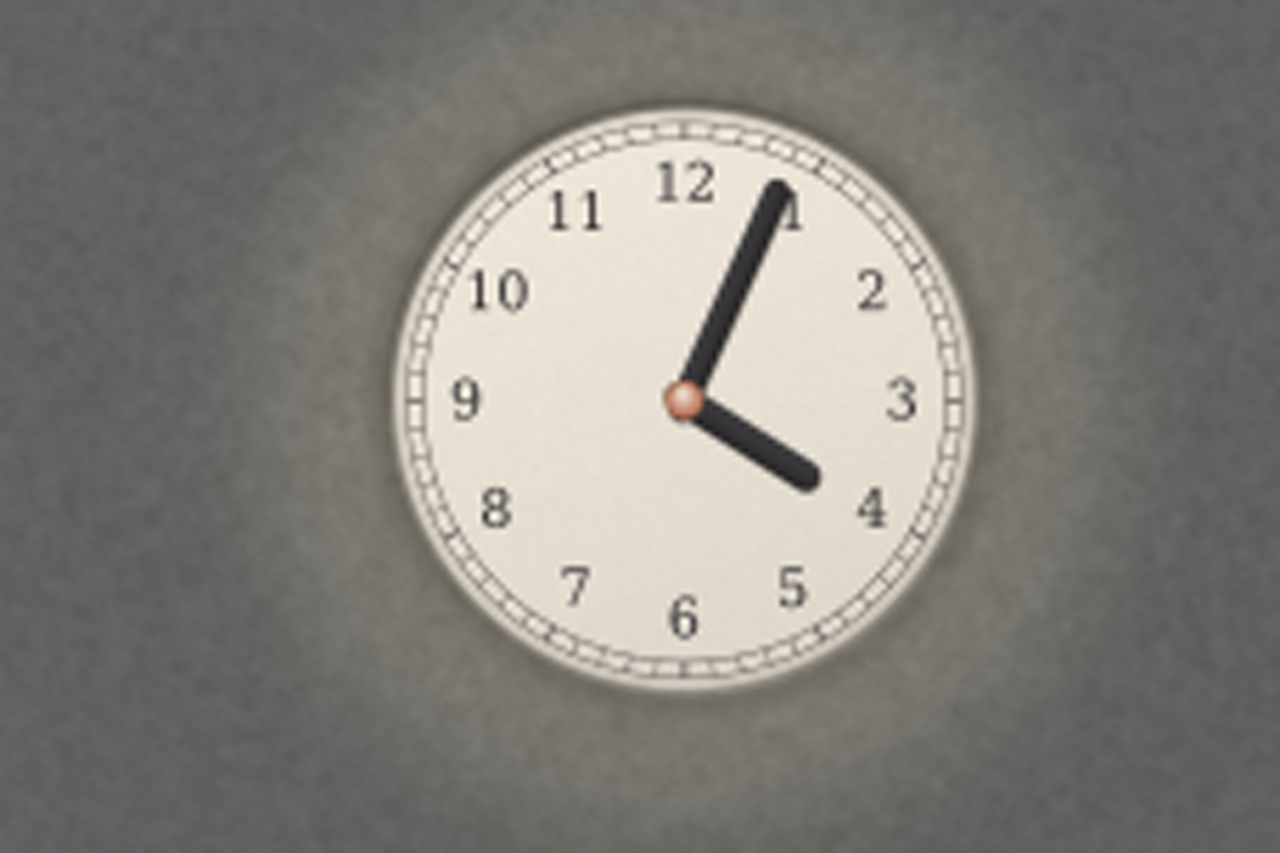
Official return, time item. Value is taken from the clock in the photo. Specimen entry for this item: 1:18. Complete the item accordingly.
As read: 4:04
